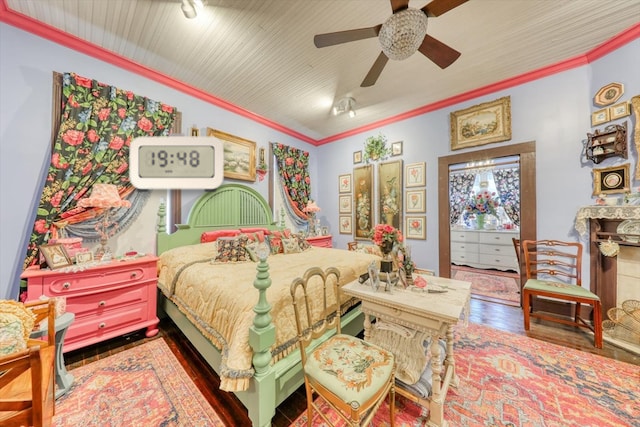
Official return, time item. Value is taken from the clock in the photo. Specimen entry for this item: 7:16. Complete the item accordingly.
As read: 19:48
